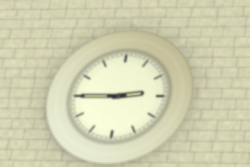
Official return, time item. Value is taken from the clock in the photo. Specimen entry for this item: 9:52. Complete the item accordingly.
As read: 2:45
